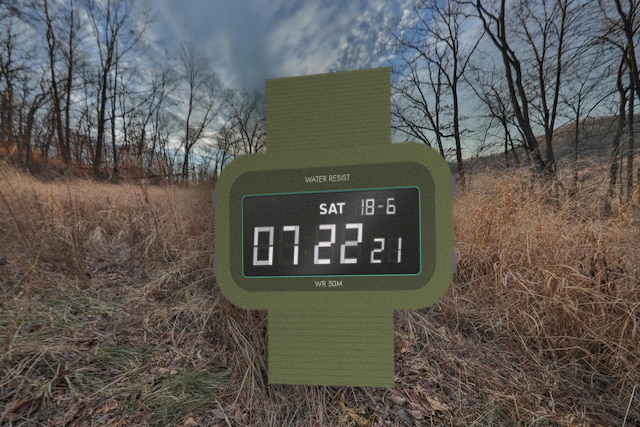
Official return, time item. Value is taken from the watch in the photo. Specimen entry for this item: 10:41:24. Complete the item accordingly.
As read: 7:22:21
